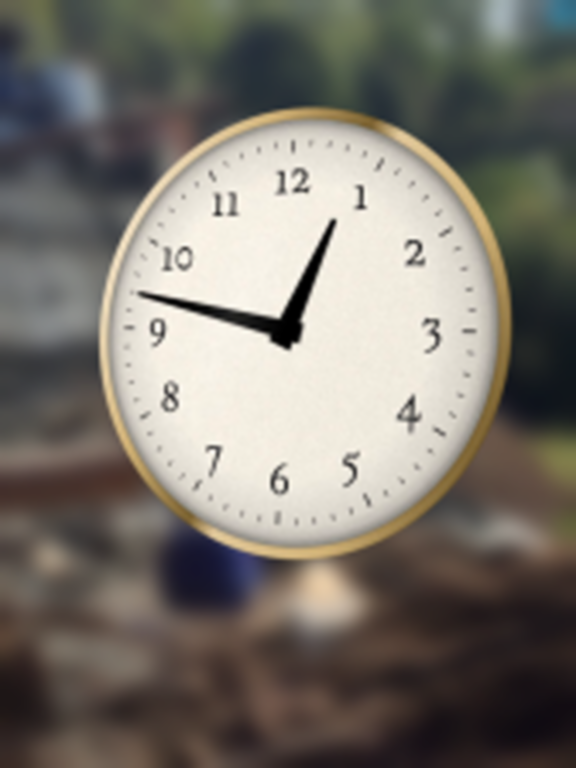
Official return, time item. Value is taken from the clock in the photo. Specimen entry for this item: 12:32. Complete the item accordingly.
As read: 12:47
